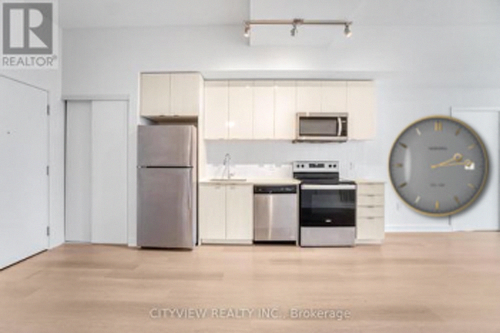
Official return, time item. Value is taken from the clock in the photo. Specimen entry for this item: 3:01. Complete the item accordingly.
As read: 2:14
